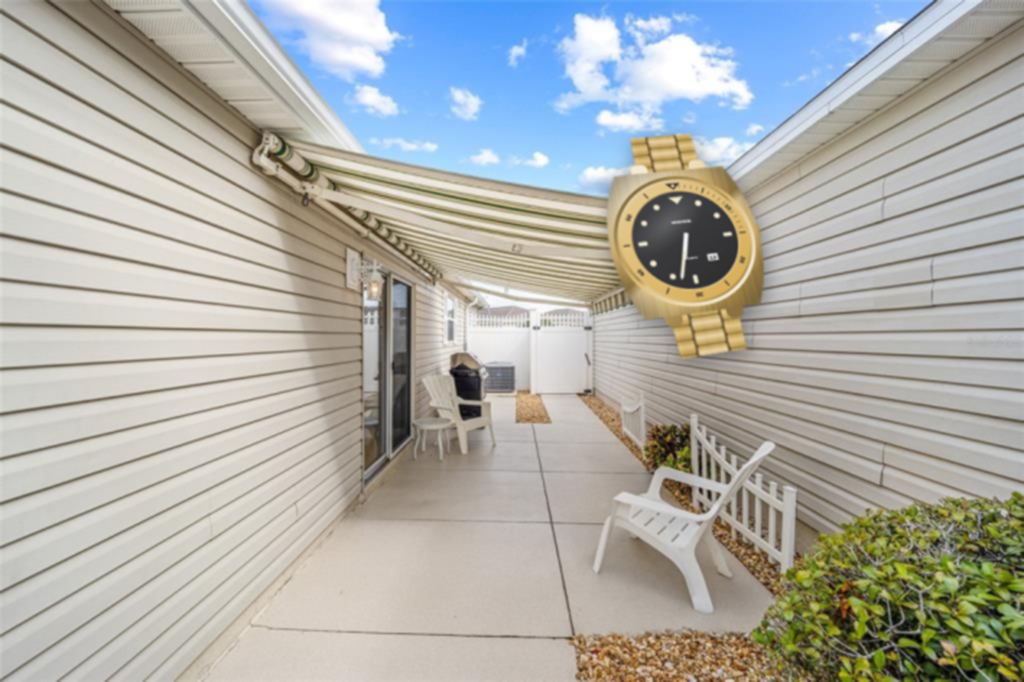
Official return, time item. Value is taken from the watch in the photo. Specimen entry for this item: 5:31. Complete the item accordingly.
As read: 6:33
